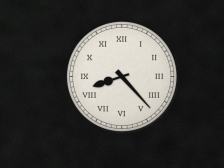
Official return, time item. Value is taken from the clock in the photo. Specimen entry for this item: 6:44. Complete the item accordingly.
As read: 8:23
